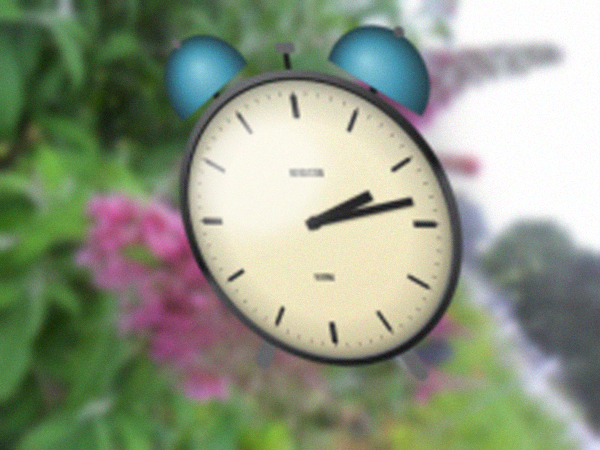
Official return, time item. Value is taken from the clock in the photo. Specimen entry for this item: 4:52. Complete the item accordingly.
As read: 2:13
